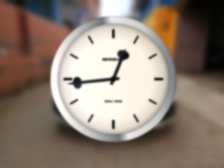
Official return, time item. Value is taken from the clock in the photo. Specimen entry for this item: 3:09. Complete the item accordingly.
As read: 12:44
